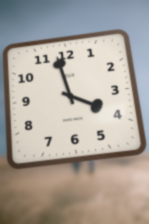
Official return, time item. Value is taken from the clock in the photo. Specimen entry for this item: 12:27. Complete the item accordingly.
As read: 3:58
